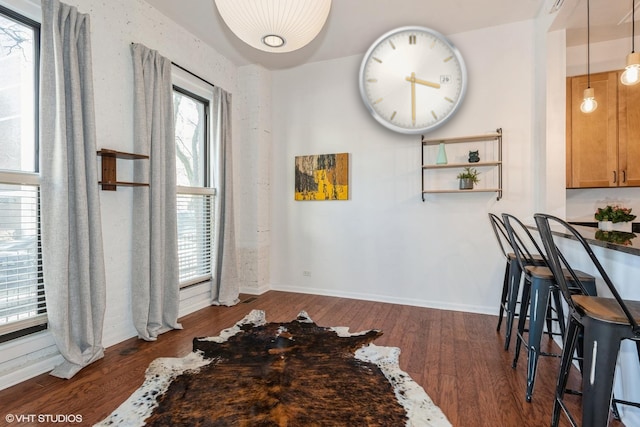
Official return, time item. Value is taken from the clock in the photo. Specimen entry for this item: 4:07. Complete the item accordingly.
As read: 3:30
